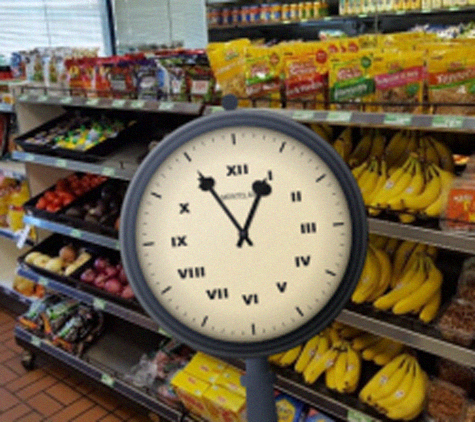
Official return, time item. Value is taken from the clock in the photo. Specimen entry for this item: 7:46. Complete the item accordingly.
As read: 12:55
